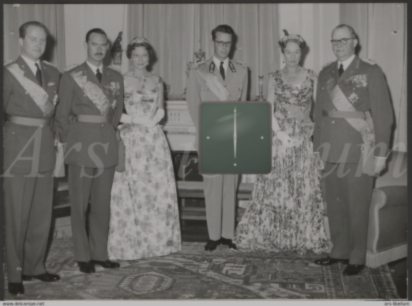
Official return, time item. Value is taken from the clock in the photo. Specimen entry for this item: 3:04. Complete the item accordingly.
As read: 6:00
